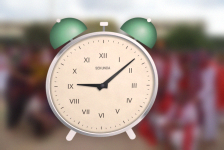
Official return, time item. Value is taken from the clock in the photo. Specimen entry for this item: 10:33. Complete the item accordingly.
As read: 9:08
